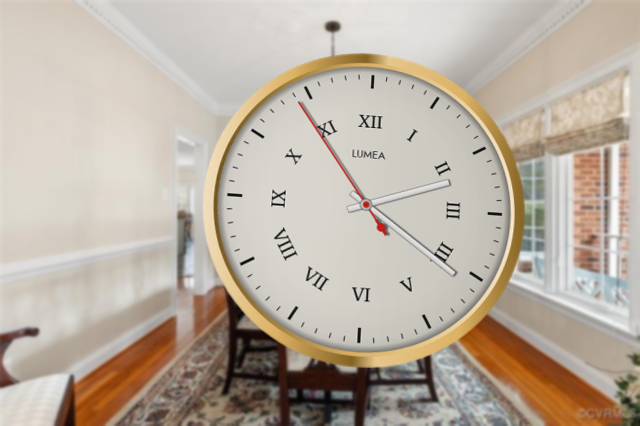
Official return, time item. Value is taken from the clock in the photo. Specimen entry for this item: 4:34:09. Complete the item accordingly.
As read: 2:20:54
